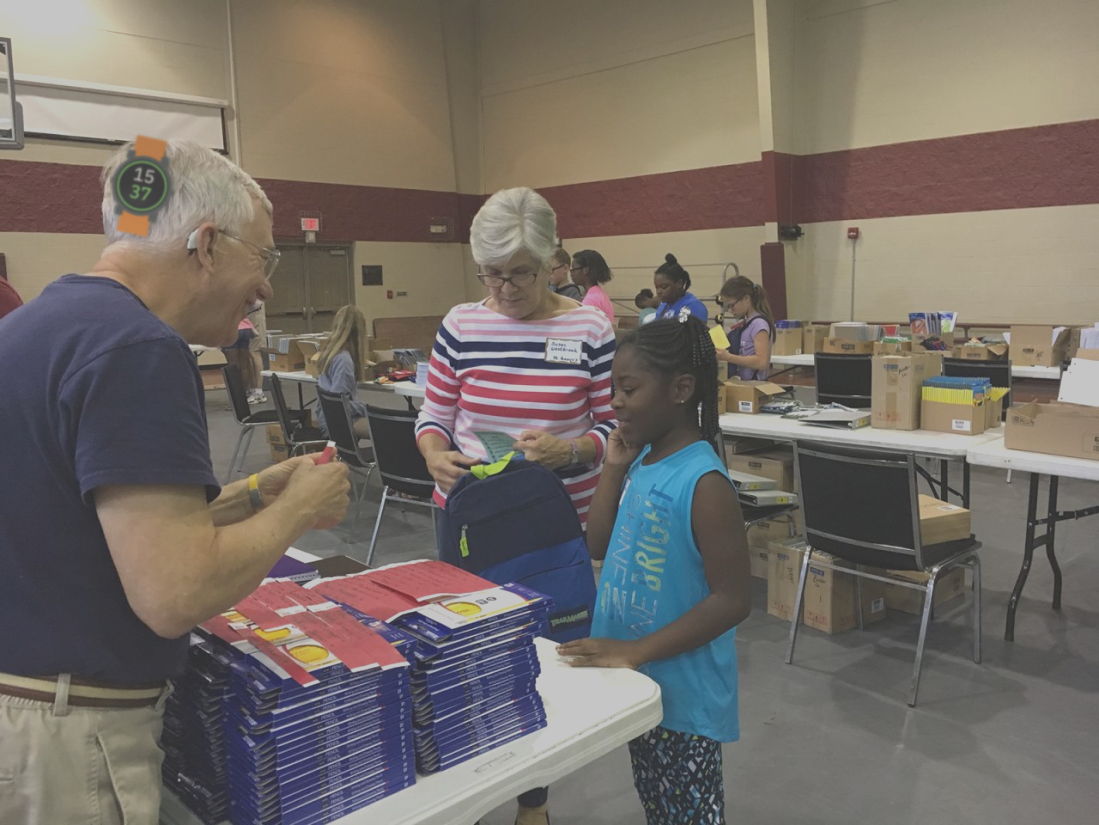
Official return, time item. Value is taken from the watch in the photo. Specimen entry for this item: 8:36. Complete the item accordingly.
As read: 15:37
